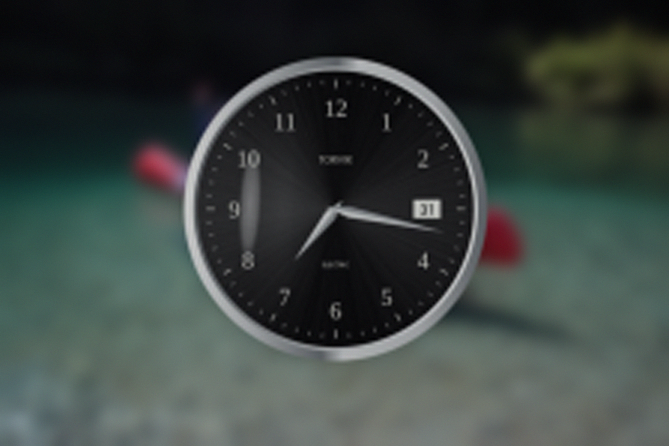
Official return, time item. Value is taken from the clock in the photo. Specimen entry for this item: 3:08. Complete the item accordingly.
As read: 7:17
